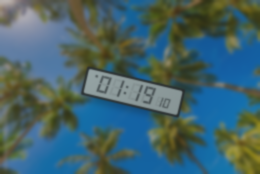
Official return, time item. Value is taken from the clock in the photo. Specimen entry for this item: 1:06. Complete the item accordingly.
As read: 1:19
